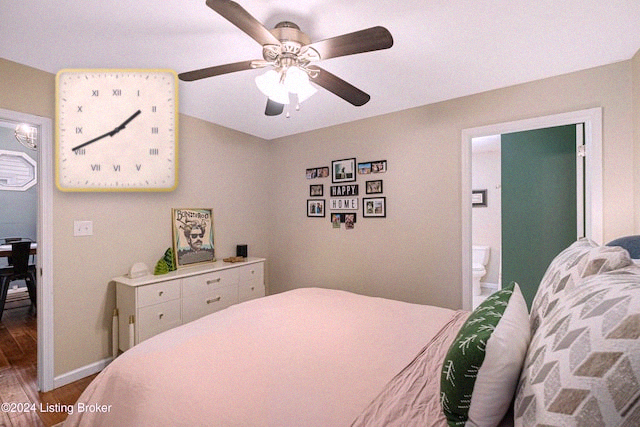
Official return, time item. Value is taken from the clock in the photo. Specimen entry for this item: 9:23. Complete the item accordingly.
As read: 1:41
